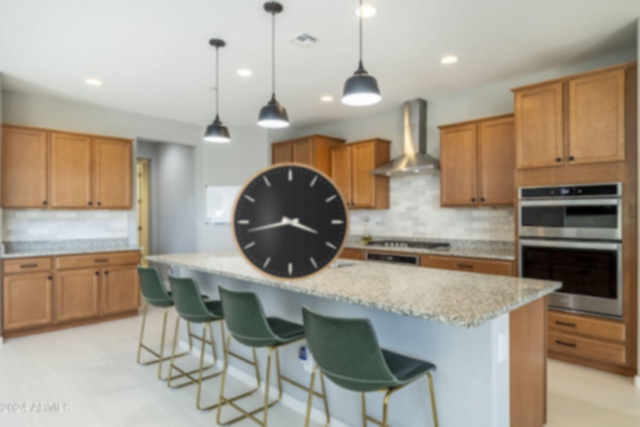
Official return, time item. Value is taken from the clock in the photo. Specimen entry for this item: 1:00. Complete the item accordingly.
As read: 3:43
